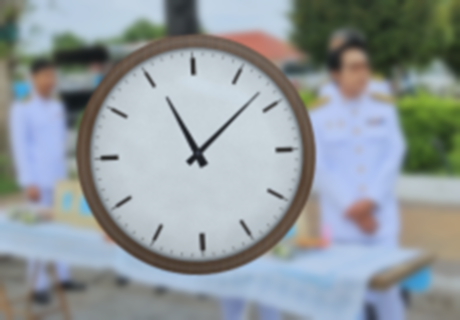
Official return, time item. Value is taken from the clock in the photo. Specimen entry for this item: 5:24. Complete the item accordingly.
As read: 11:08
